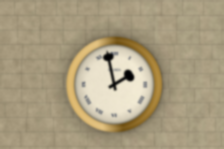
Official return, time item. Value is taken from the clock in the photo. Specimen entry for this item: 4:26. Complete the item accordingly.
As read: 1:58
